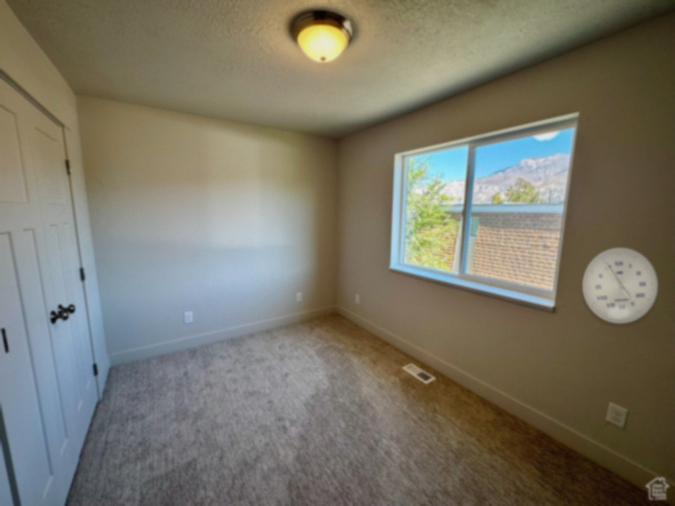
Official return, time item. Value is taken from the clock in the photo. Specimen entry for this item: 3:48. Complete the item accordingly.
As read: 4:55
